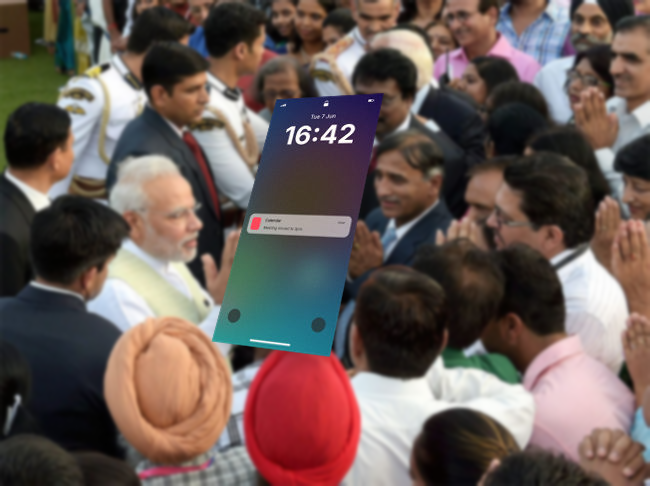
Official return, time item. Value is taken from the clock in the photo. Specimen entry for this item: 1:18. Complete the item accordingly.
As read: 16:42
